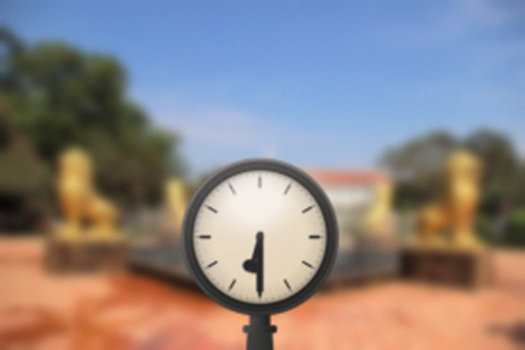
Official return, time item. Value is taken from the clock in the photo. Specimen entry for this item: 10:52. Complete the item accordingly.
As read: 6:30
